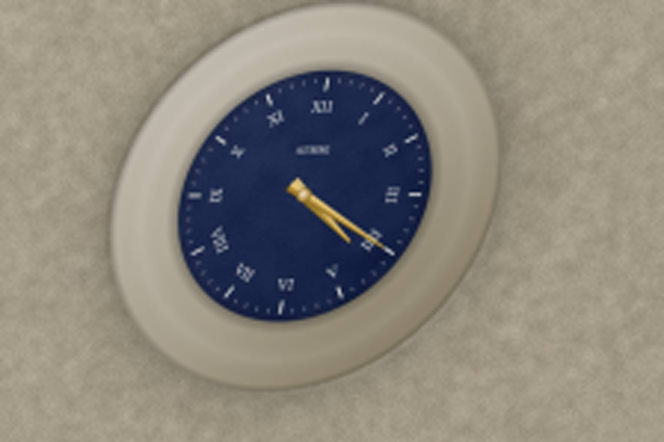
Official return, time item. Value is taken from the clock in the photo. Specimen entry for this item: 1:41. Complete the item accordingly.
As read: 4:20
